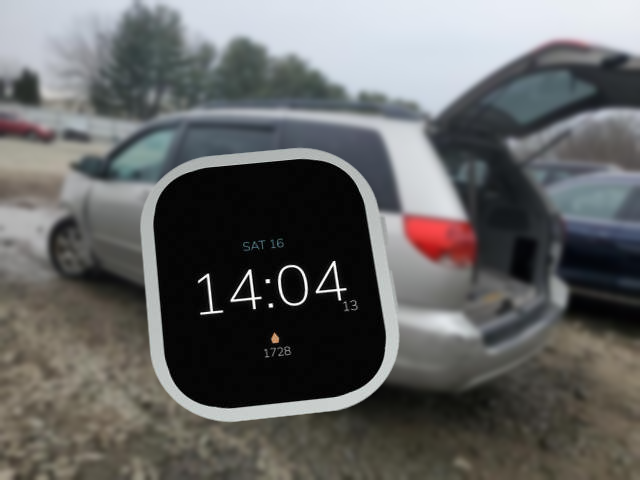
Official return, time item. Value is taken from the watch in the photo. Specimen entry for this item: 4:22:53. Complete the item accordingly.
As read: 14:04:13
